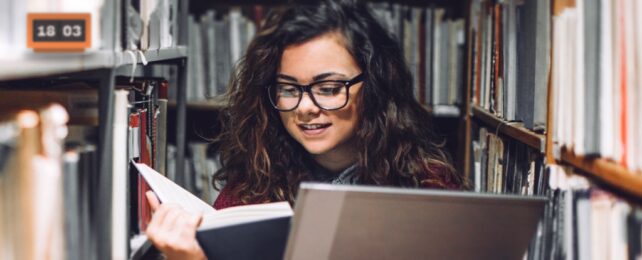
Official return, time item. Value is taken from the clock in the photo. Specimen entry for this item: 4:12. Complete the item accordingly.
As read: 18:03
